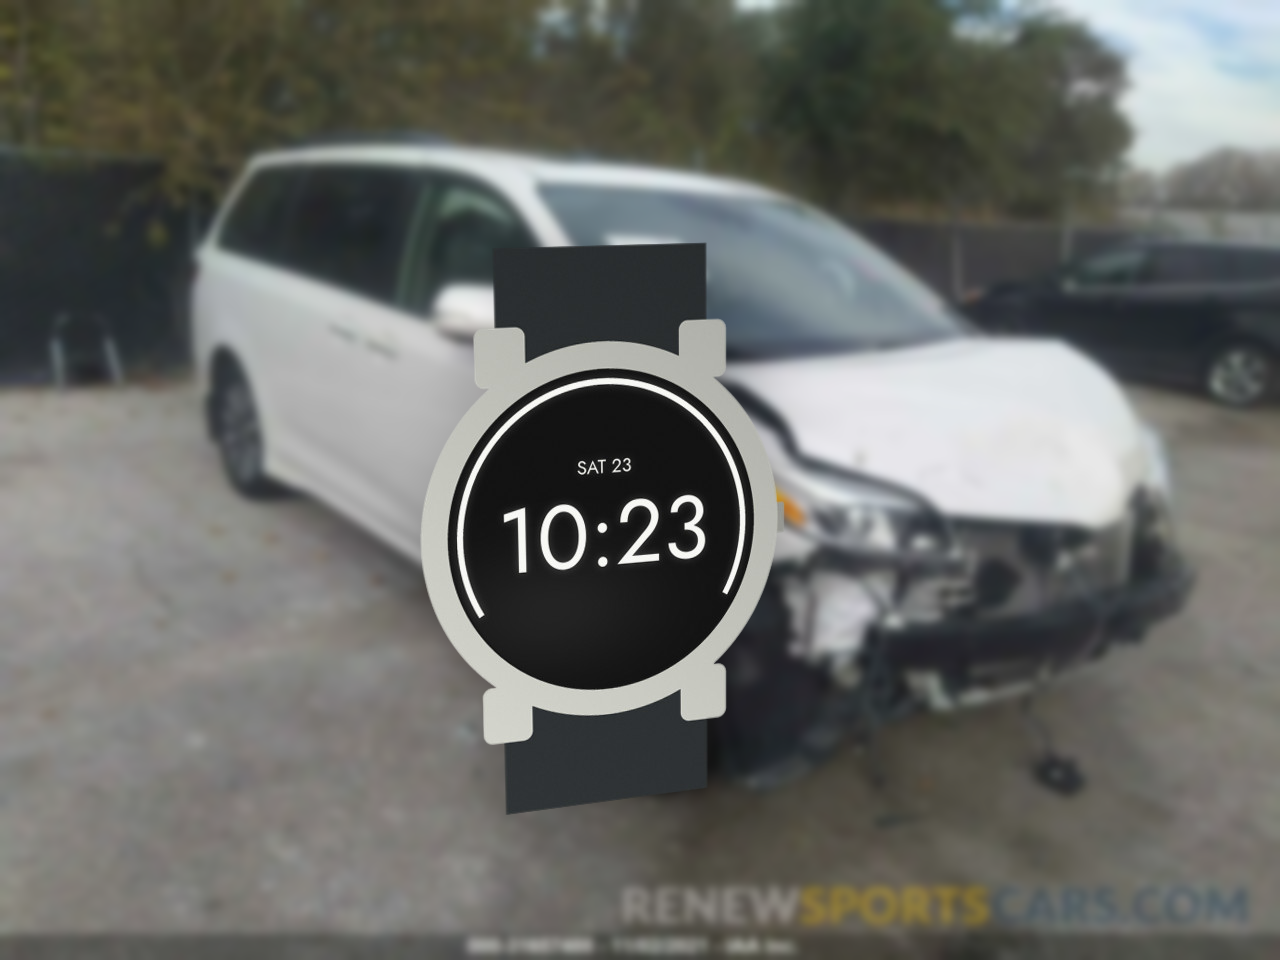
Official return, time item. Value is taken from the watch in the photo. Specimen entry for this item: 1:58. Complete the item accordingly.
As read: 10:23
